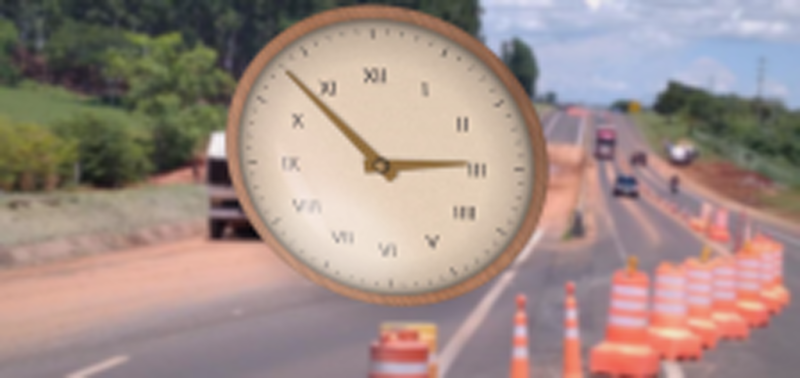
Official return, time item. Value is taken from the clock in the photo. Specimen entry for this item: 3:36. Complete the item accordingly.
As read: 2:53
